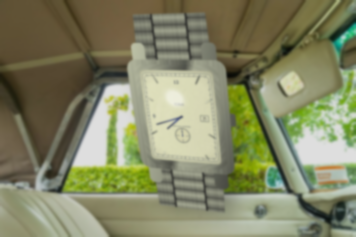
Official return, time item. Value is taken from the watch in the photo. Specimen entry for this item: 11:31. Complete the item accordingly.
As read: 7:42
